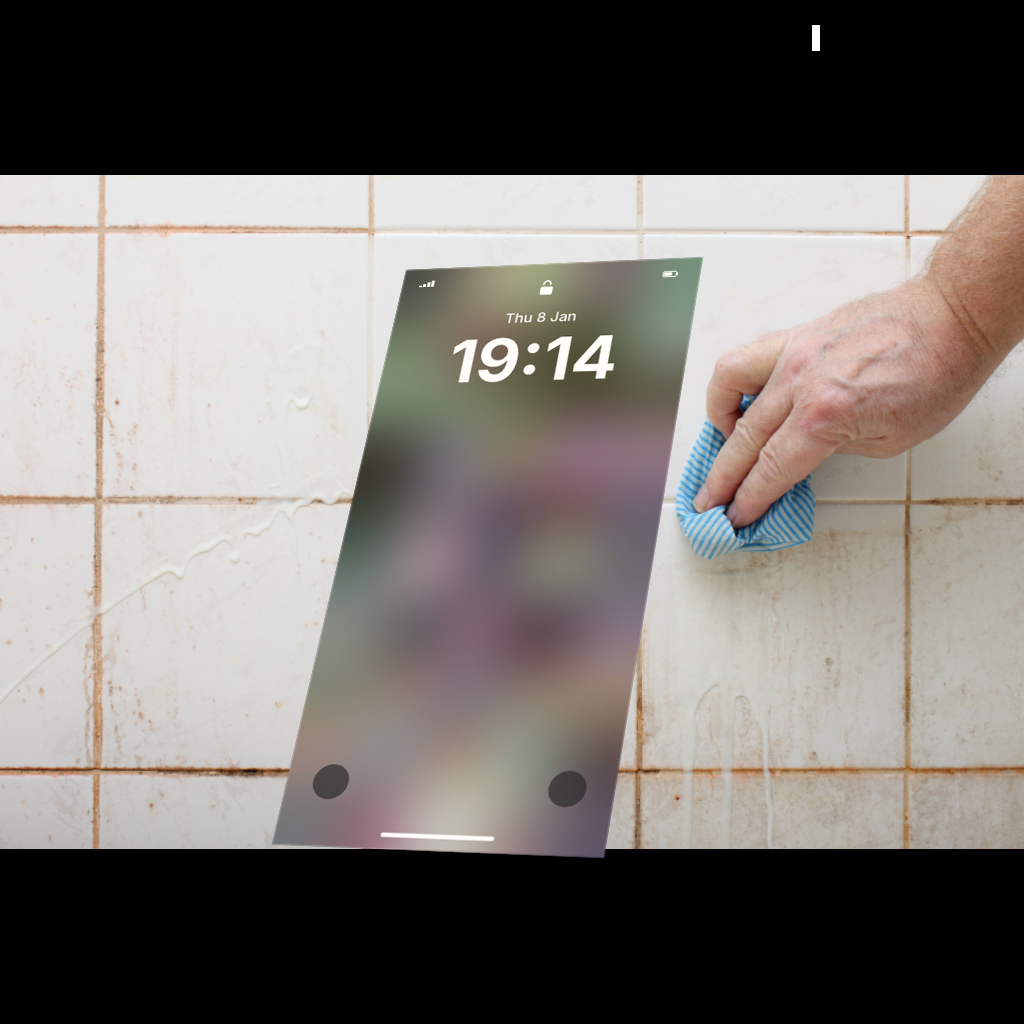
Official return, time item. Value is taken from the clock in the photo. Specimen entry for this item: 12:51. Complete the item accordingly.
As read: 19:14
